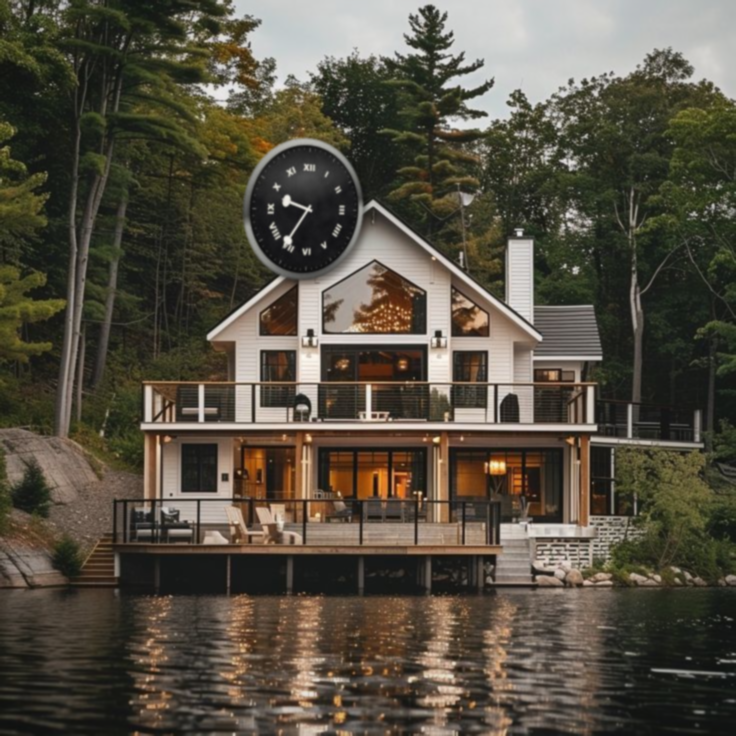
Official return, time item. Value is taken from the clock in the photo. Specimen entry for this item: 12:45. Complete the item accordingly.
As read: 9:36
